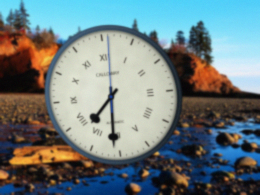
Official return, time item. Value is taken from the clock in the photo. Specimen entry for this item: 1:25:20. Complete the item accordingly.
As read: 7:31:01
